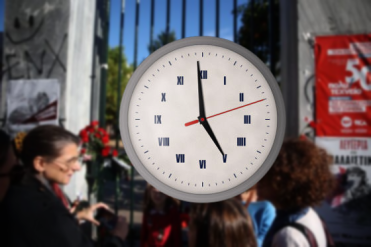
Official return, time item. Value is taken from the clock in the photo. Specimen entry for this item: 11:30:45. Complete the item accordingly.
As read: 4:59:12
